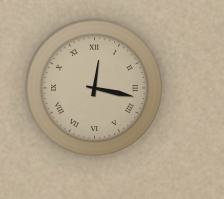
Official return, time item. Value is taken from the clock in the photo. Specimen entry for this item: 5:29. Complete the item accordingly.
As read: 12:17
